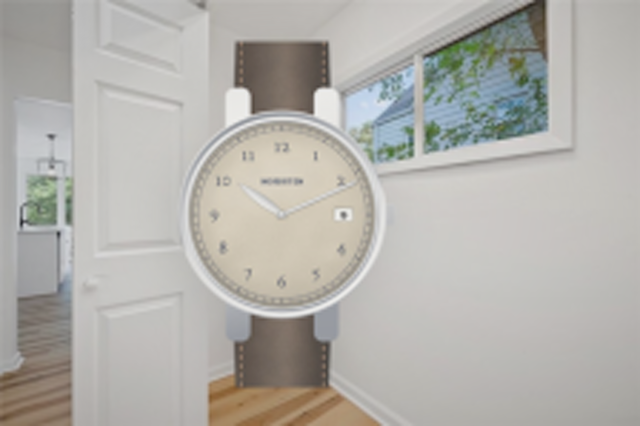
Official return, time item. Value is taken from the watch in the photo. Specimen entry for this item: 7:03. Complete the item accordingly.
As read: 10:11
